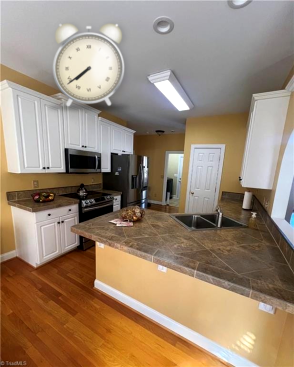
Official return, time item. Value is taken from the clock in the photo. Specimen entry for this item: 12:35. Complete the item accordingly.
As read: 7:39
